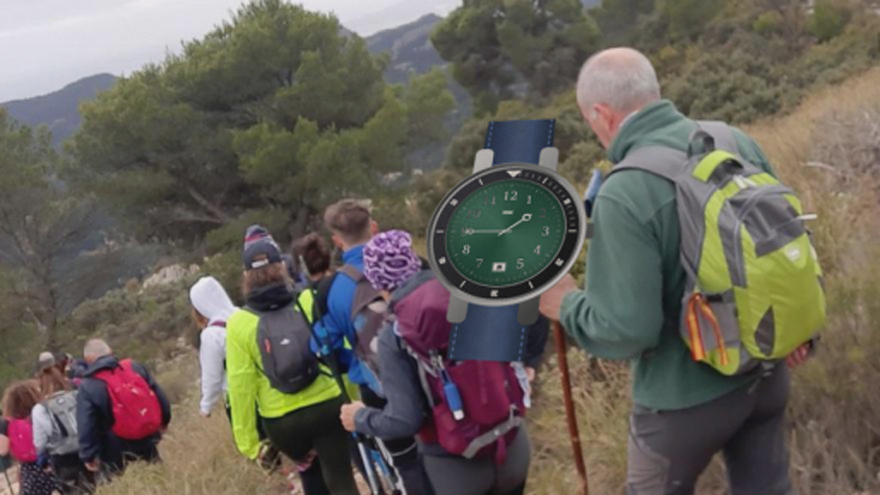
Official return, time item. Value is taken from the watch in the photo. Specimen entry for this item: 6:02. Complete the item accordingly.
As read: 1:45
